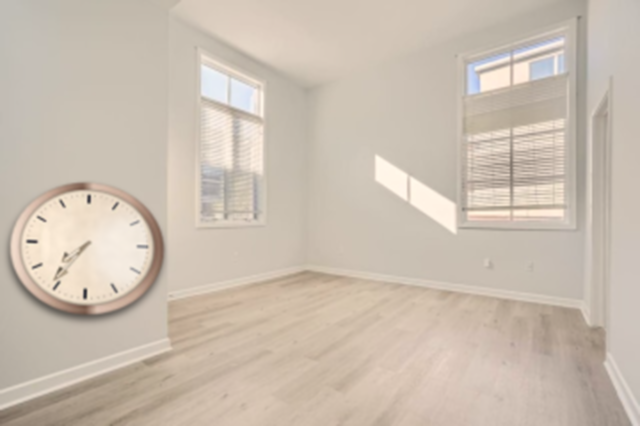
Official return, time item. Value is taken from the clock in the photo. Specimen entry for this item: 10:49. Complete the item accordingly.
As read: 7:36
